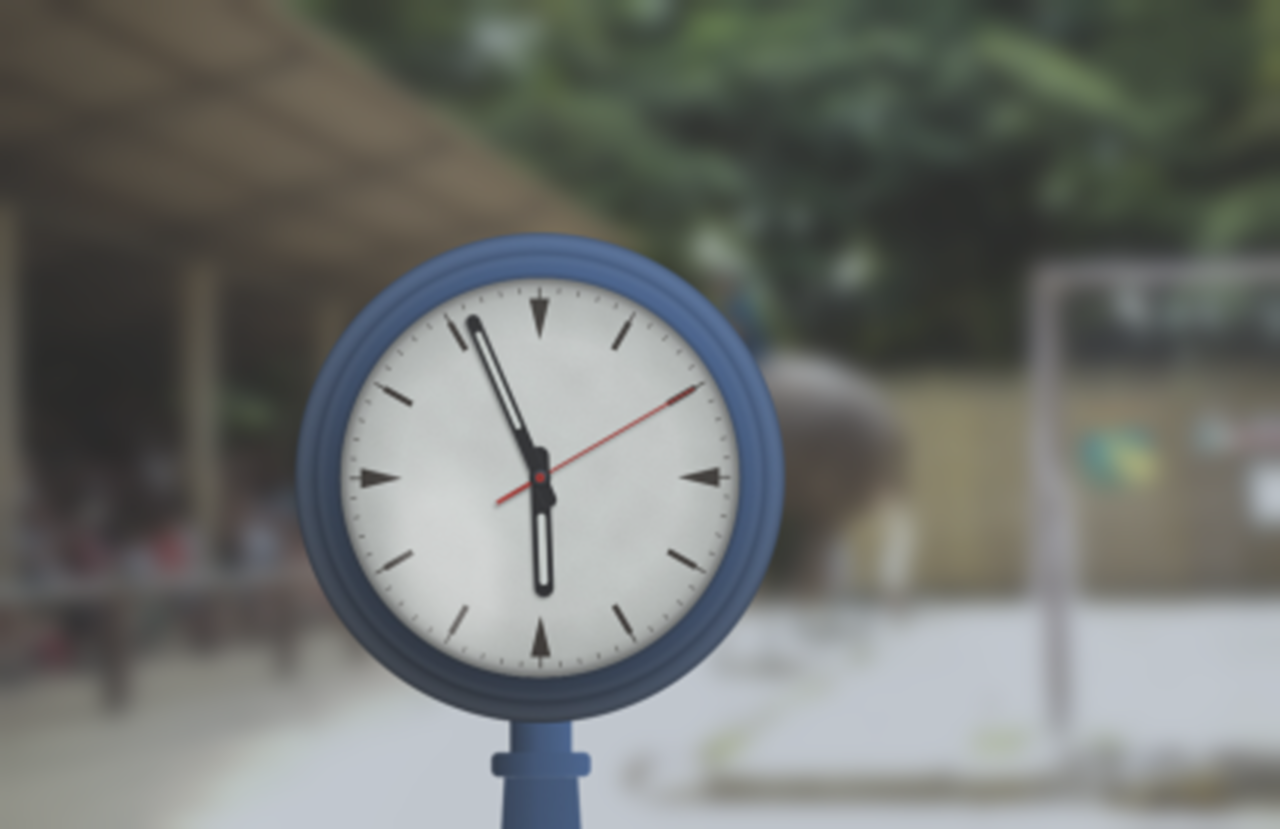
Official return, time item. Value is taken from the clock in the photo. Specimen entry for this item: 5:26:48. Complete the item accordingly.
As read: 5:56:10
